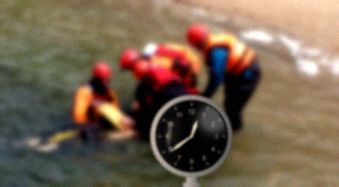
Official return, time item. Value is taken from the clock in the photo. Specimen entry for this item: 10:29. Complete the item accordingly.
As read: 12:39
